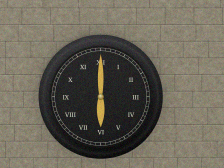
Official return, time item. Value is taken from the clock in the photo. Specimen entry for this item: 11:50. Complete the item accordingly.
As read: 6:00
